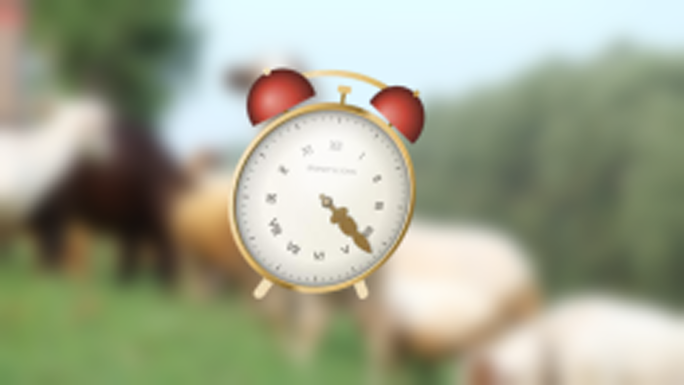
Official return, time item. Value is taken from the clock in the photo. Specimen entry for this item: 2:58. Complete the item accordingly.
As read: 4:22
